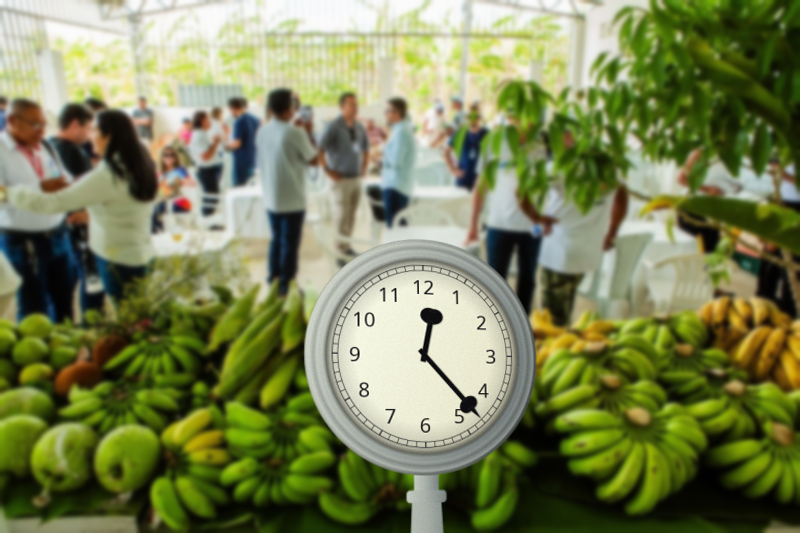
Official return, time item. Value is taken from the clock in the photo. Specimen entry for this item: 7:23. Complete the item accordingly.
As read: 12:23
